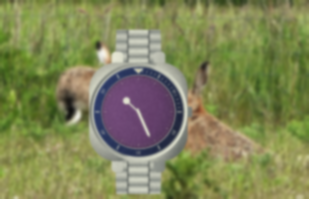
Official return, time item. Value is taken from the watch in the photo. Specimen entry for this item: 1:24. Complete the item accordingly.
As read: 10:26
